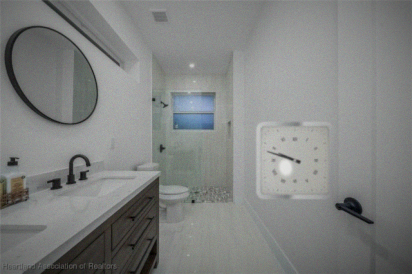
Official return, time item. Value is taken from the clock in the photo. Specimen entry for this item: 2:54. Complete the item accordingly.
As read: 9:48
